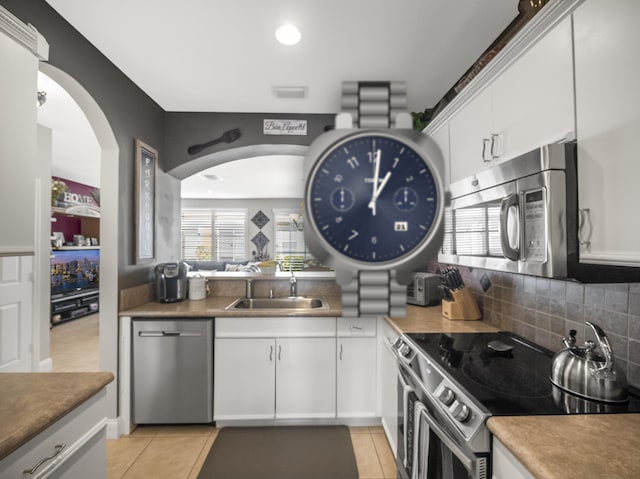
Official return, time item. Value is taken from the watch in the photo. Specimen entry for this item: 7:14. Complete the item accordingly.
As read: 1:01
